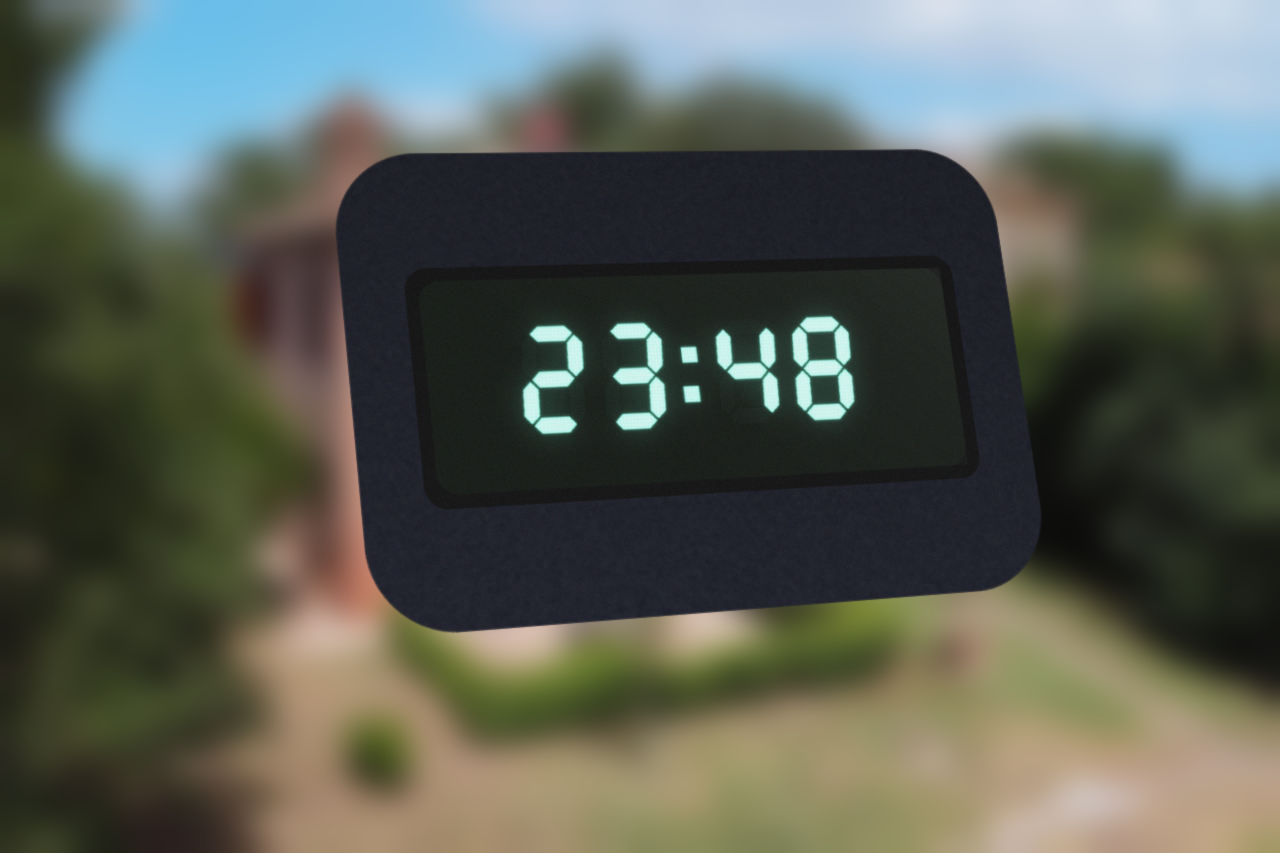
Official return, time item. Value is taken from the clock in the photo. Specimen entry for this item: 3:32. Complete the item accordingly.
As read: 23:48
